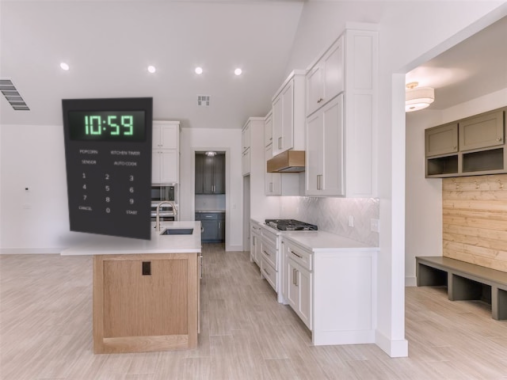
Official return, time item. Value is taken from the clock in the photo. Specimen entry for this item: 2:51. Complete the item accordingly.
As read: 10:59
